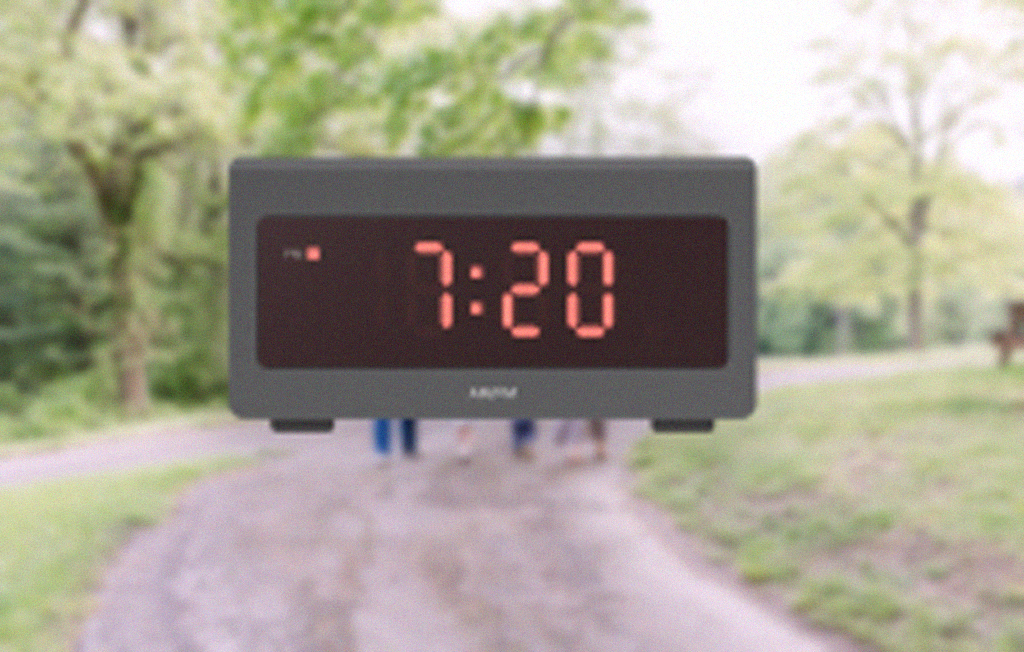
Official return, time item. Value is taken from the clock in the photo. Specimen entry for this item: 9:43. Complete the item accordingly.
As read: 7:20
